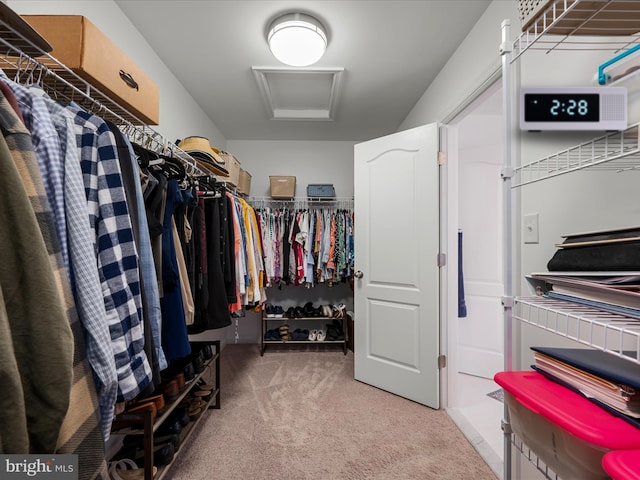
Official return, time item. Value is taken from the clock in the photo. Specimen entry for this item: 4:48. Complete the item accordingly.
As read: 2:28
